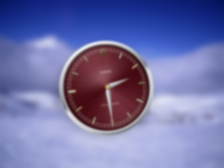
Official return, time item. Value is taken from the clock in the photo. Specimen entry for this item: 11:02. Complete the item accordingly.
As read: 2:30
